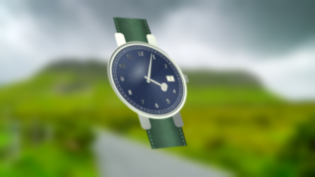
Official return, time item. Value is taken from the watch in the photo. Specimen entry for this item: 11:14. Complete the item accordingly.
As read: 4:04
